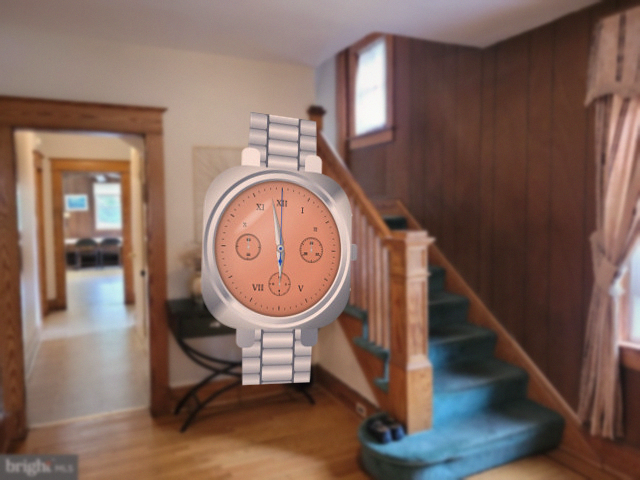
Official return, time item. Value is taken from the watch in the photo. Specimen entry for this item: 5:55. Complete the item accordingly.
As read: 5:58
